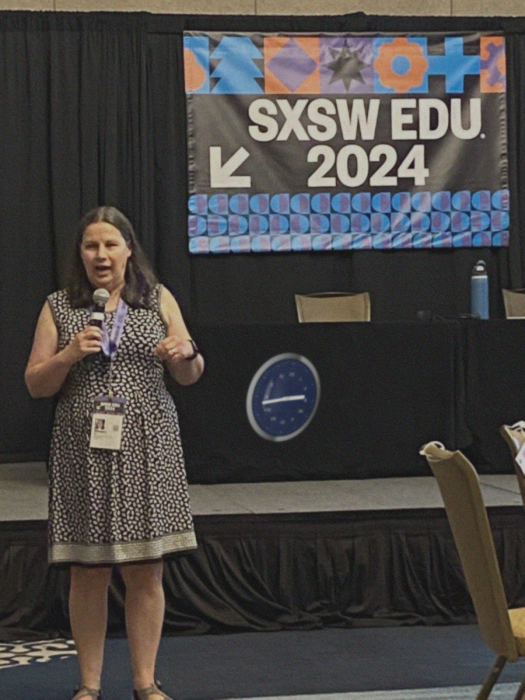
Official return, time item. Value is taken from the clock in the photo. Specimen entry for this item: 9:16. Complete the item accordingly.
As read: 2:43
